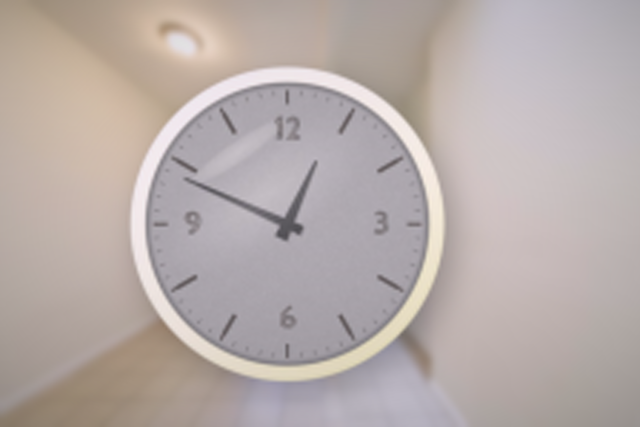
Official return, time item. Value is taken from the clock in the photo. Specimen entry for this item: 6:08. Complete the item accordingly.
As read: 12:49
